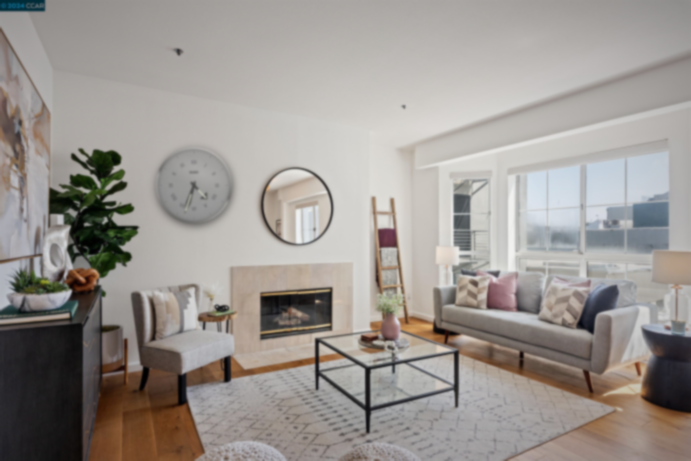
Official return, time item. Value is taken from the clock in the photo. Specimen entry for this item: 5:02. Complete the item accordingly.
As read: 4:33
